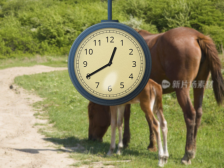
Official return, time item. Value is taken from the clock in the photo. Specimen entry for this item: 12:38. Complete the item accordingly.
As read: 12:40
